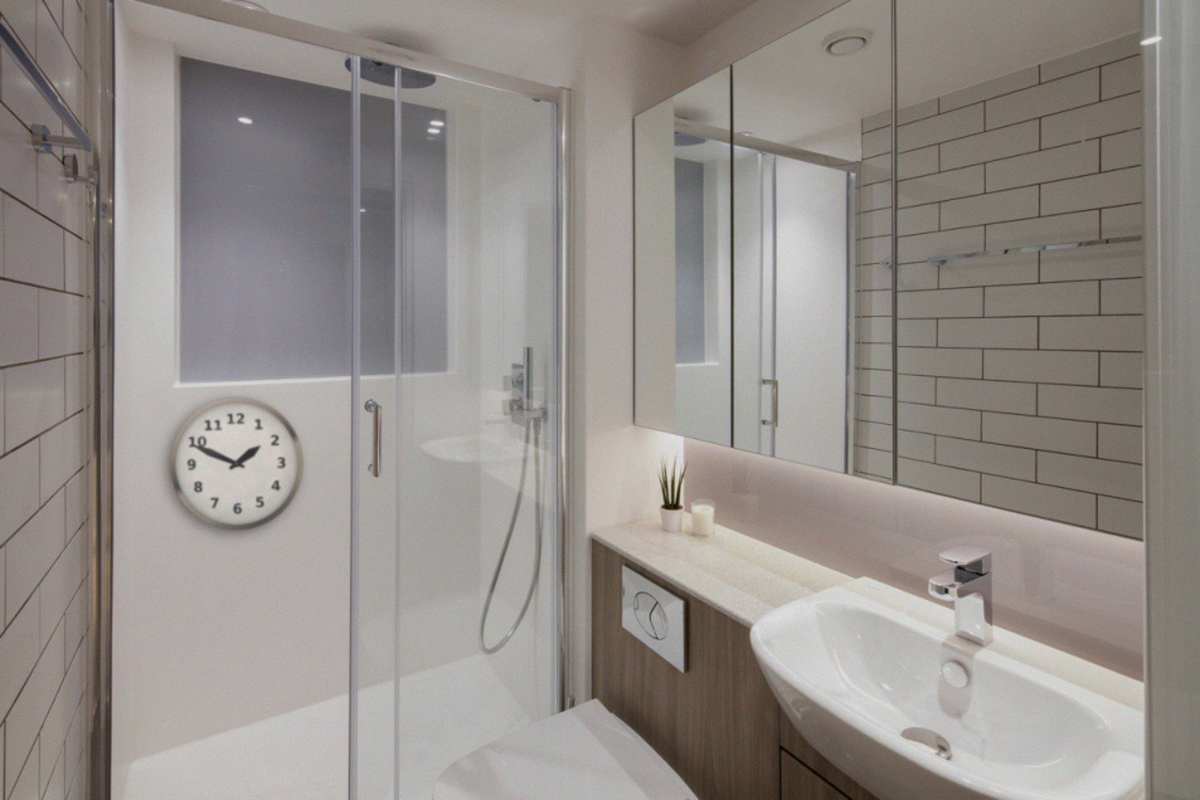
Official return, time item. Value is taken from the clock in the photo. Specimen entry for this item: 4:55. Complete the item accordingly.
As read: 1:49
